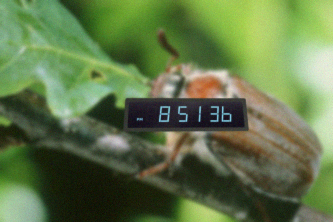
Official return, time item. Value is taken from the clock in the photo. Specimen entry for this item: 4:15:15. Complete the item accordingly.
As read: 8:51:36
